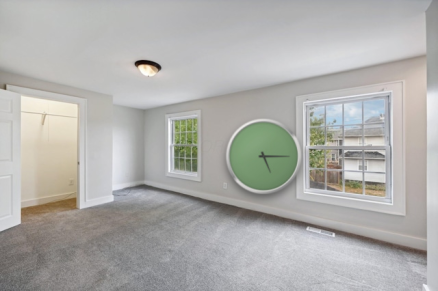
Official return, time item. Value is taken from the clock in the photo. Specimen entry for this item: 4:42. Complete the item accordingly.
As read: 5:15
